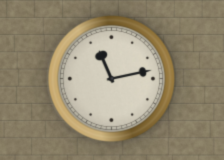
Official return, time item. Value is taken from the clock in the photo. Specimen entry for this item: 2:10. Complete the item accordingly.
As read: 11:13
